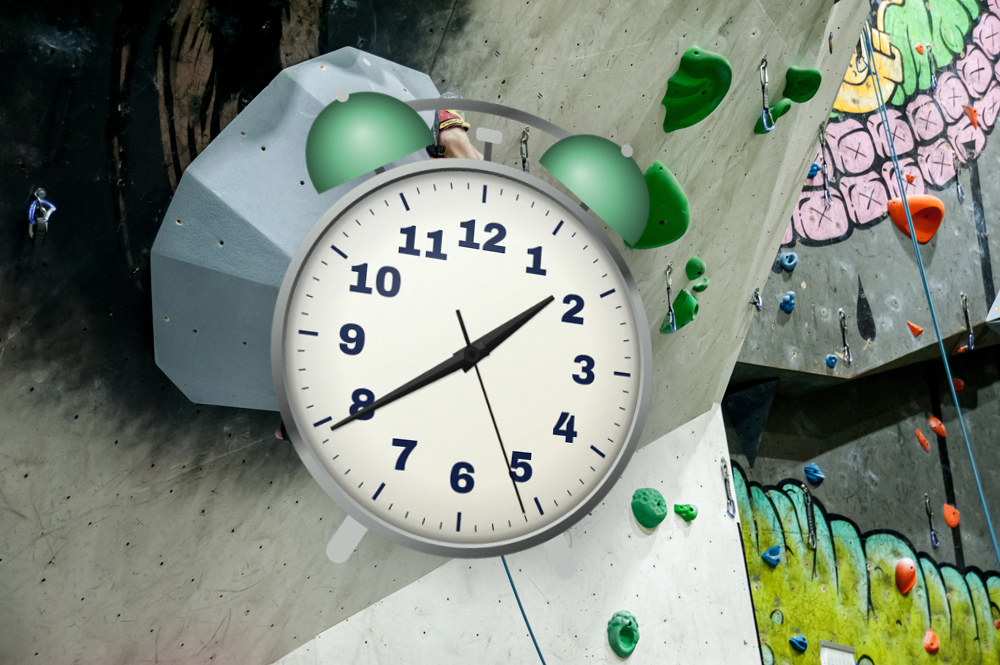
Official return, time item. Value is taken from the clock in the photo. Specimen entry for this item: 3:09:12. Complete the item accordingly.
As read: 1:39:26
